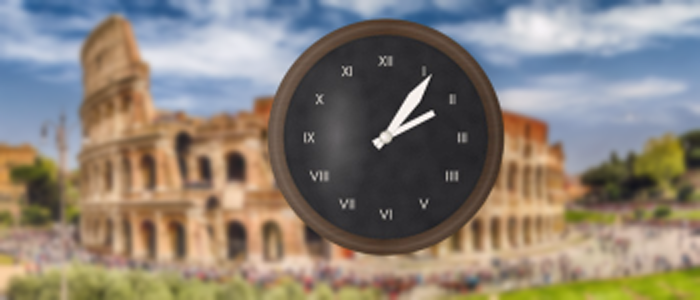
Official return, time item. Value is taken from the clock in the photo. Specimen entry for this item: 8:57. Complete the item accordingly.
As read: 2:06
